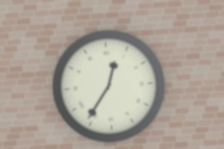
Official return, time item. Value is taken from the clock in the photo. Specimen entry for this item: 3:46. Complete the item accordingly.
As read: 12:36
